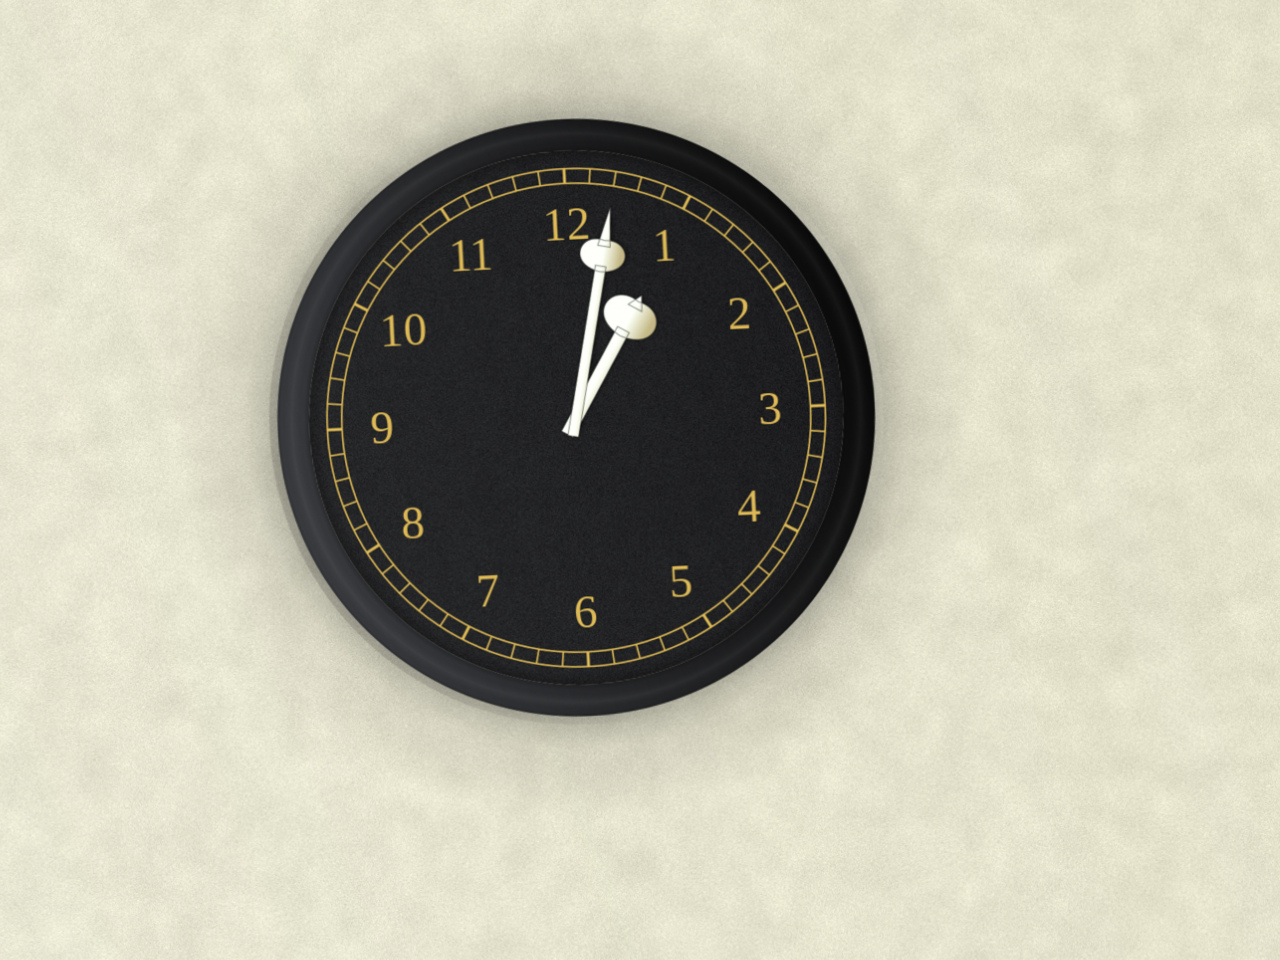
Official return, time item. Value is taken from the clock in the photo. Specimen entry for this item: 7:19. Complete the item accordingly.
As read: 1:02
